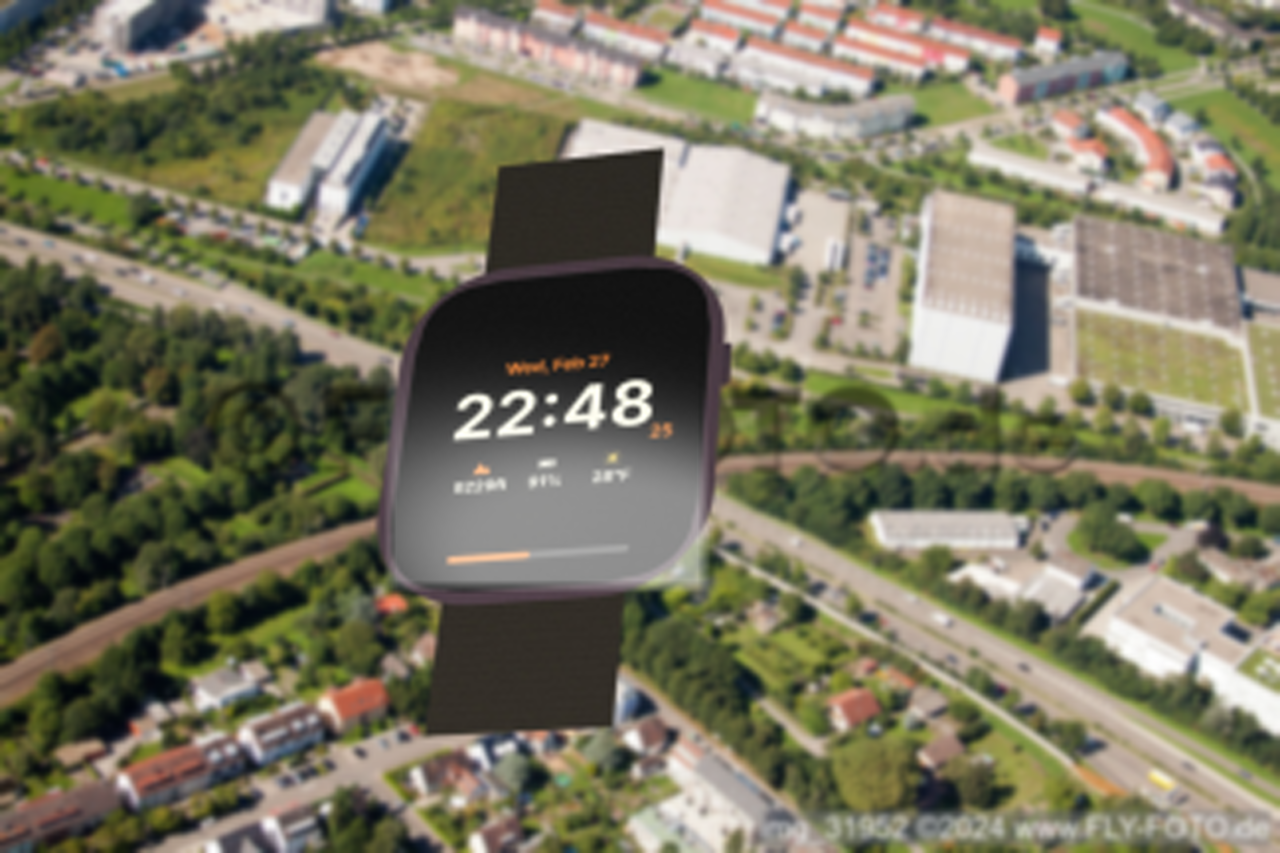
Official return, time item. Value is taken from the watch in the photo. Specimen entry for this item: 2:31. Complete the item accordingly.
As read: 22:48
